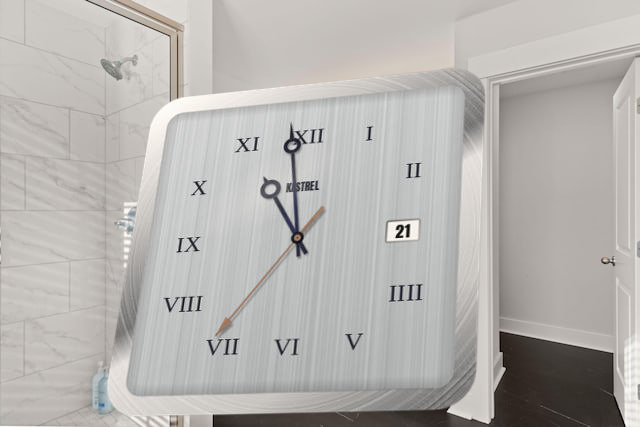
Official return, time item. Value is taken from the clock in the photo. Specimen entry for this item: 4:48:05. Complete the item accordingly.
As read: 10:58:36
